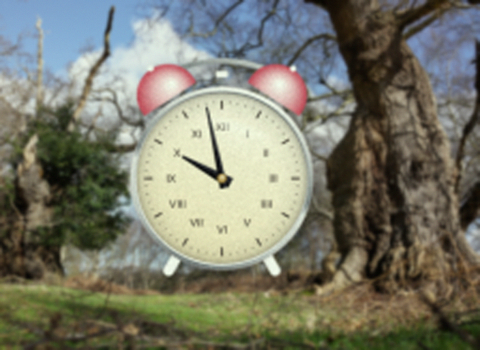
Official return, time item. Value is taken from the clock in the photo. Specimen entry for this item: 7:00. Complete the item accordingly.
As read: 9:58
